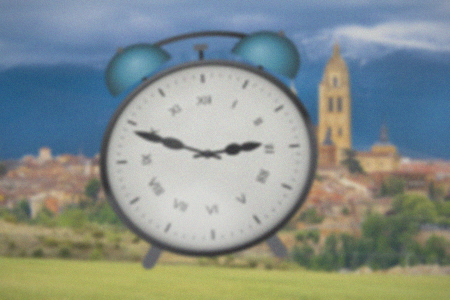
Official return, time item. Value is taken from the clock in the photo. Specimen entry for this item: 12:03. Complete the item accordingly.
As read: 2:49
